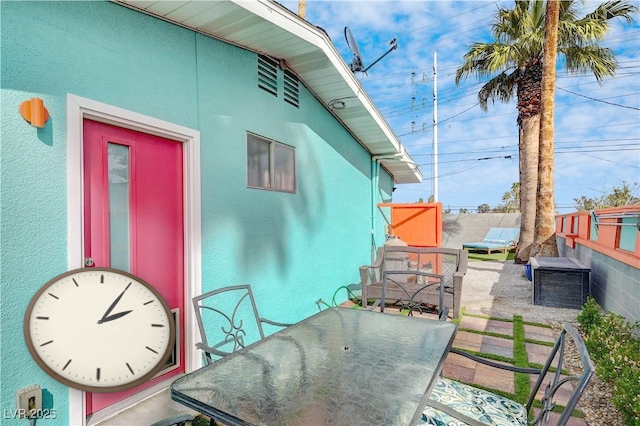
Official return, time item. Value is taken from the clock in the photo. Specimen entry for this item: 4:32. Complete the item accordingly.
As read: 2:05
